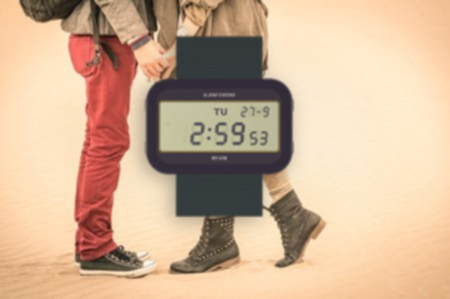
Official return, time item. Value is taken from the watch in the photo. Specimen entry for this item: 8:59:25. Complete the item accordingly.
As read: 2:59:53
